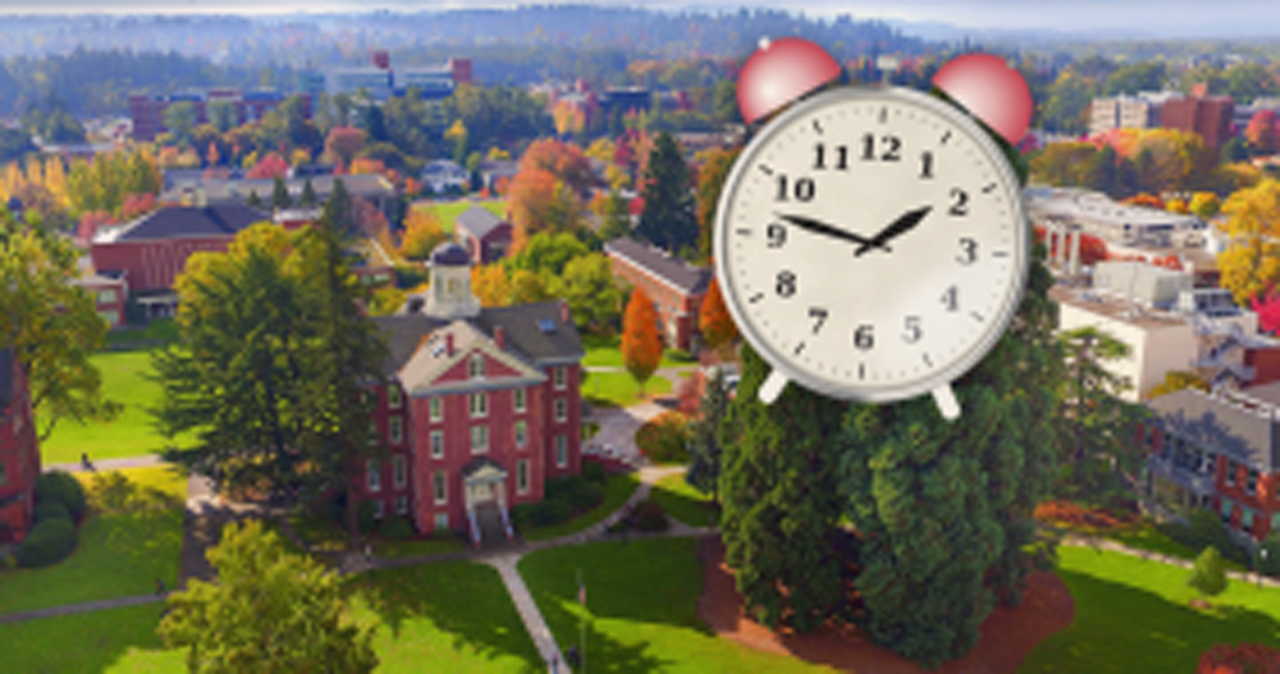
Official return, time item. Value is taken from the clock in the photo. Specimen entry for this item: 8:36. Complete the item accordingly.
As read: 1:47
